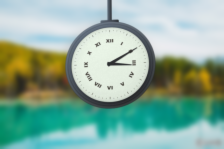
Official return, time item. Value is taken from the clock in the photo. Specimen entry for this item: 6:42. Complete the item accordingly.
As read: 3:10
